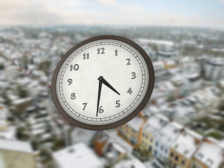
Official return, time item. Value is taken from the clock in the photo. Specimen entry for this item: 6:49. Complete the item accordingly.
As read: 4:31
